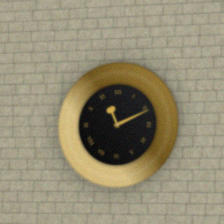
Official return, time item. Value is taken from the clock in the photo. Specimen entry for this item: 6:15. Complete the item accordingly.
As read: 11:11
